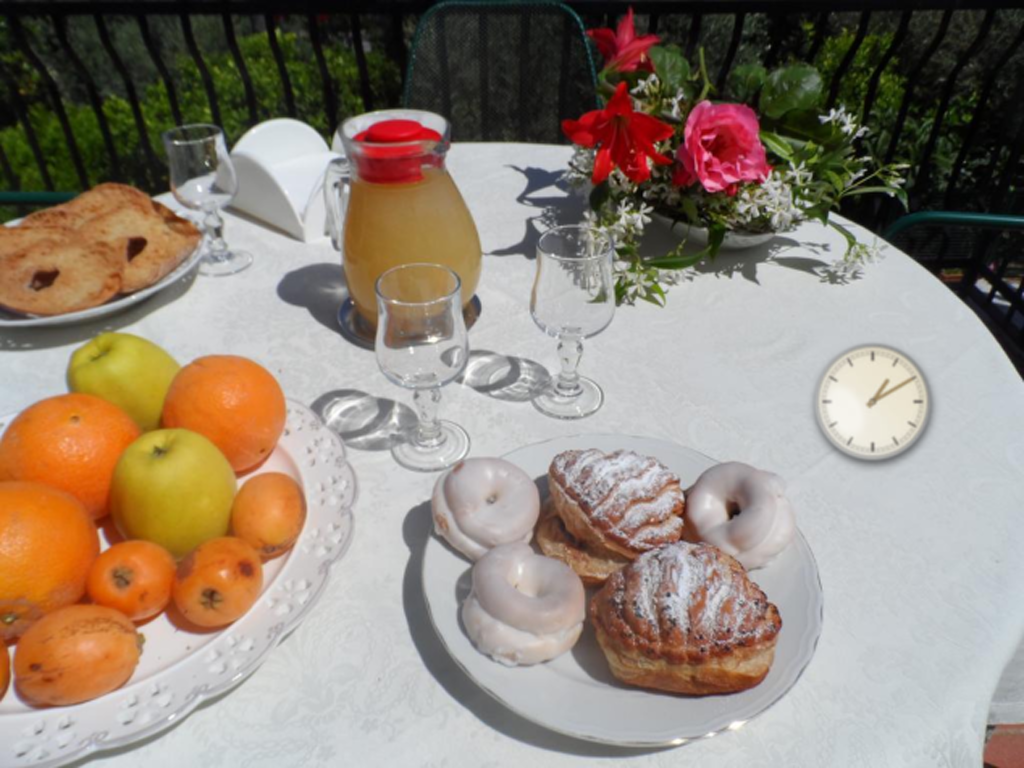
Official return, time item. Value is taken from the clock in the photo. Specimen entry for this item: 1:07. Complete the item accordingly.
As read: 1:10
